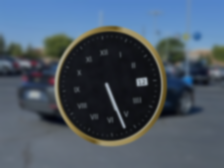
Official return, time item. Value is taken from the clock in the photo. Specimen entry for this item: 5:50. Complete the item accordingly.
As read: 5:27
